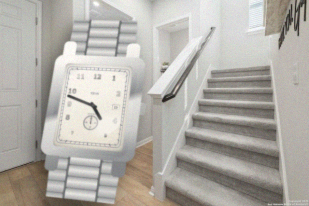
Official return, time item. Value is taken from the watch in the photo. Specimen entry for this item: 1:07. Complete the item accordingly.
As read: 4:48
